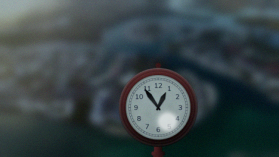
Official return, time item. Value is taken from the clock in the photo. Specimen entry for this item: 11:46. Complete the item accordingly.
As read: 12:54
